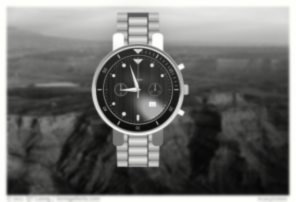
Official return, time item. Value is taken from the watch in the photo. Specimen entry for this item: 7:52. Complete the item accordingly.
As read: 8:57
